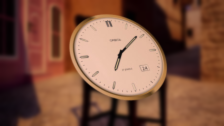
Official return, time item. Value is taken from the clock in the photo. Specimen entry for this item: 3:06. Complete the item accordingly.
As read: 7:09
